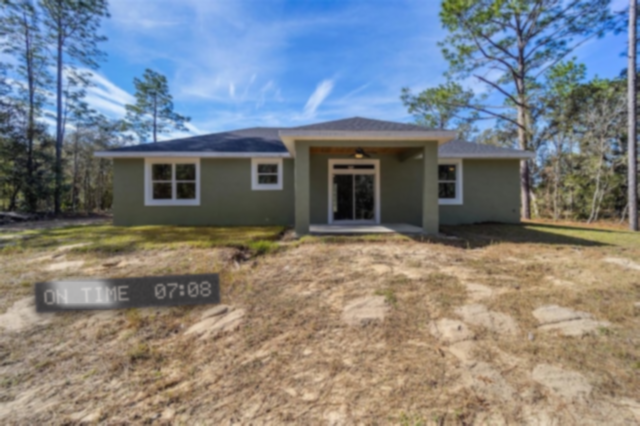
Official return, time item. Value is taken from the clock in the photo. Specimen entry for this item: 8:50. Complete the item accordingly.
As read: 7:08
